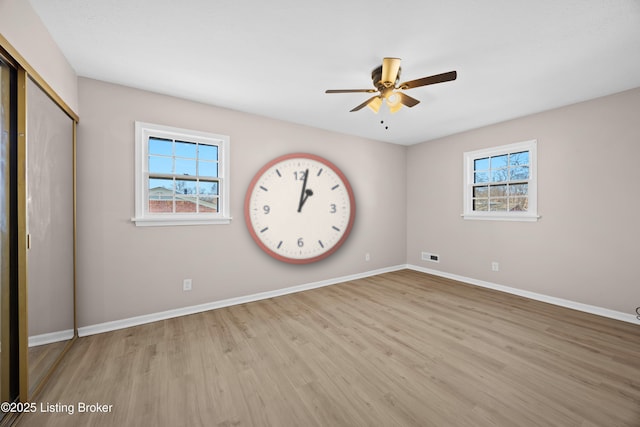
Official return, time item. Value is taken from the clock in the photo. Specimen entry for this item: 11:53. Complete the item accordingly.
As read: 1:02
